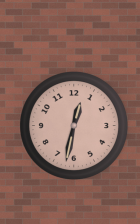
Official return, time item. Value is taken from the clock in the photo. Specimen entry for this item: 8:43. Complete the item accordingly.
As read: 12:32
